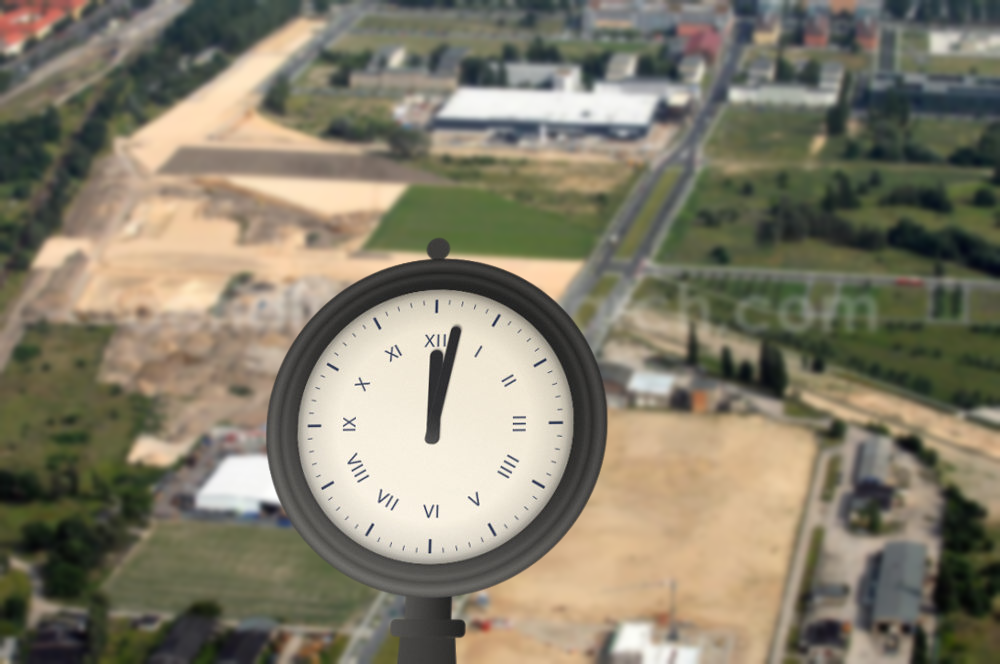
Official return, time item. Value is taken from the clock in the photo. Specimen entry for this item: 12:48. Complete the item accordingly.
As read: 12:02
